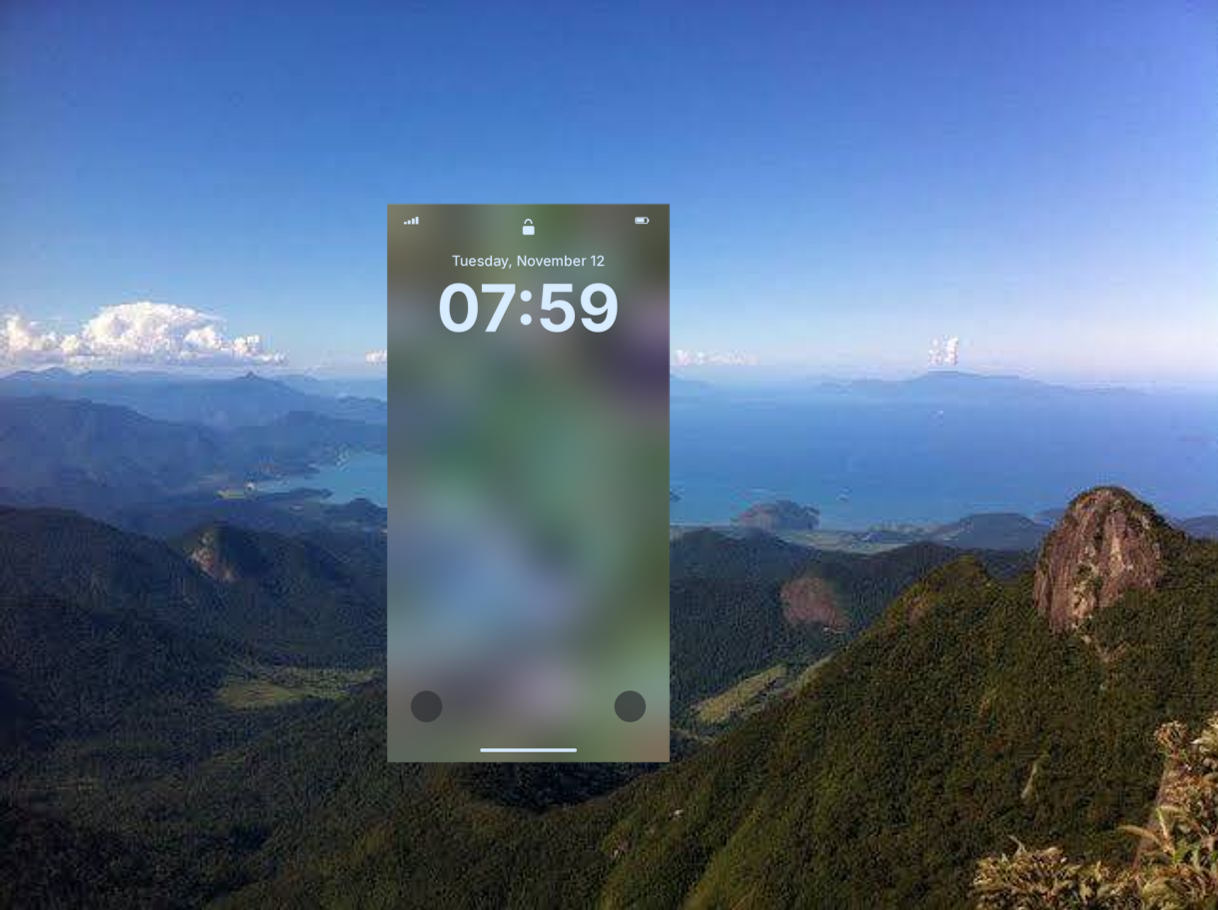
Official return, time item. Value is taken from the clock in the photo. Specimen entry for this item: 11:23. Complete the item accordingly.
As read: 7:59
